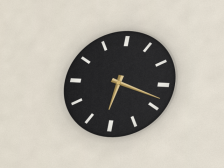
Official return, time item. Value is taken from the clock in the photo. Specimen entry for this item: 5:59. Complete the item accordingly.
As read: 6:18
